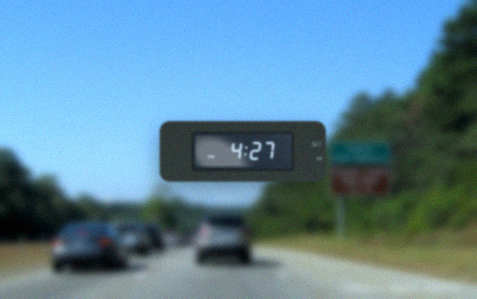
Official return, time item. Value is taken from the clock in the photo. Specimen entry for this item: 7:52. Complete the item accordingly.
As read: 4:27
